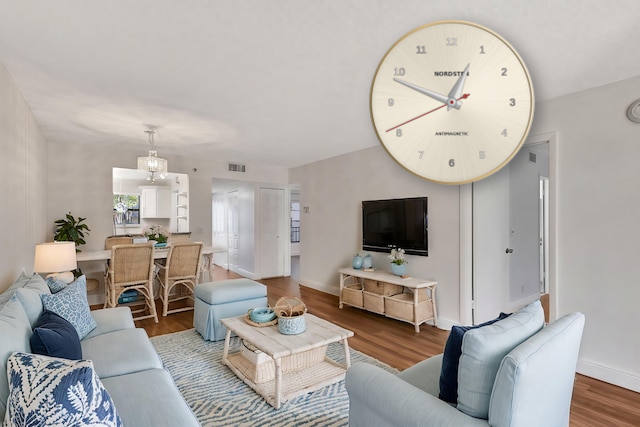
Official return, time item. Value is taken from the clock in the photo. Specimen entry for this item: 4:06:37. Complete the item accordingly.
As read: 12:48:41
